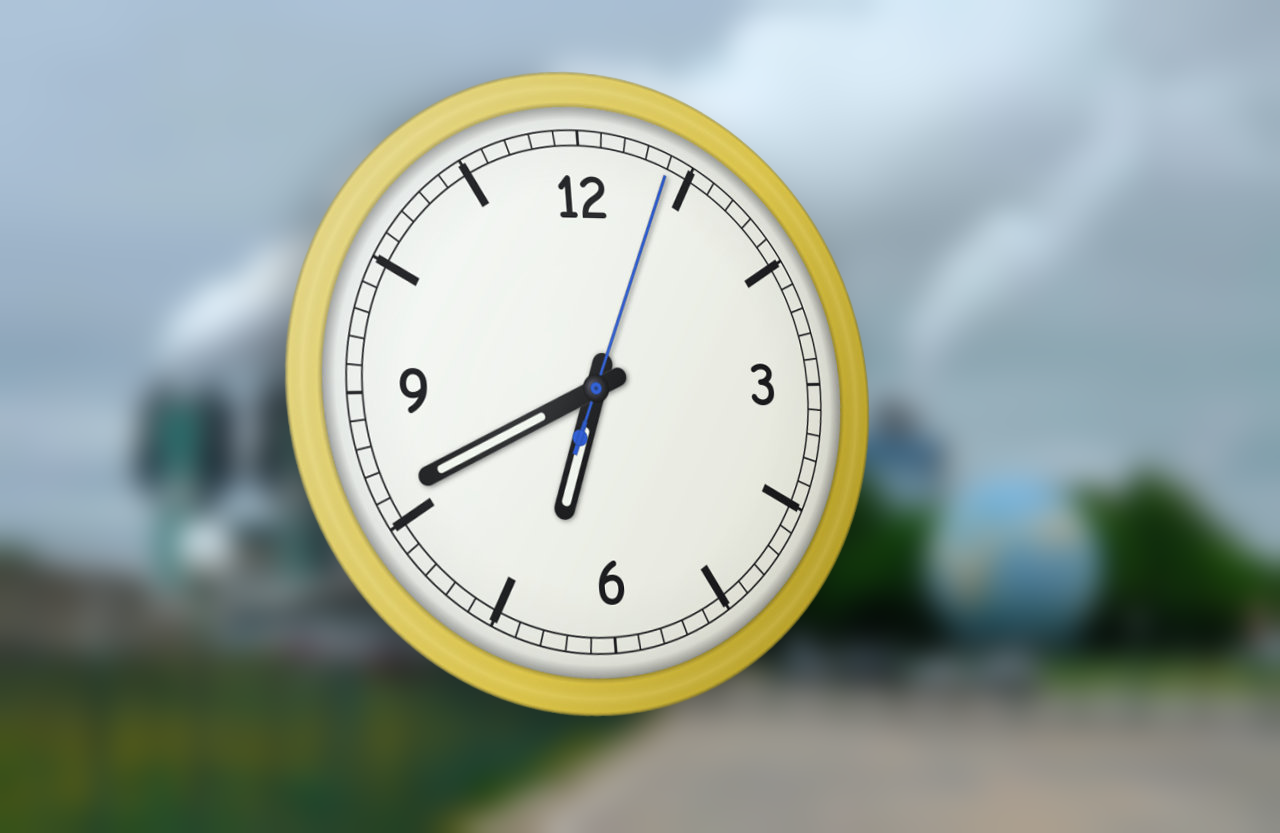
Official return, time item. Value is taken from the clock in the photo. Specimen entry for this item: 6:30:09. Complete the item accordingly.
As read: 6:41:04
